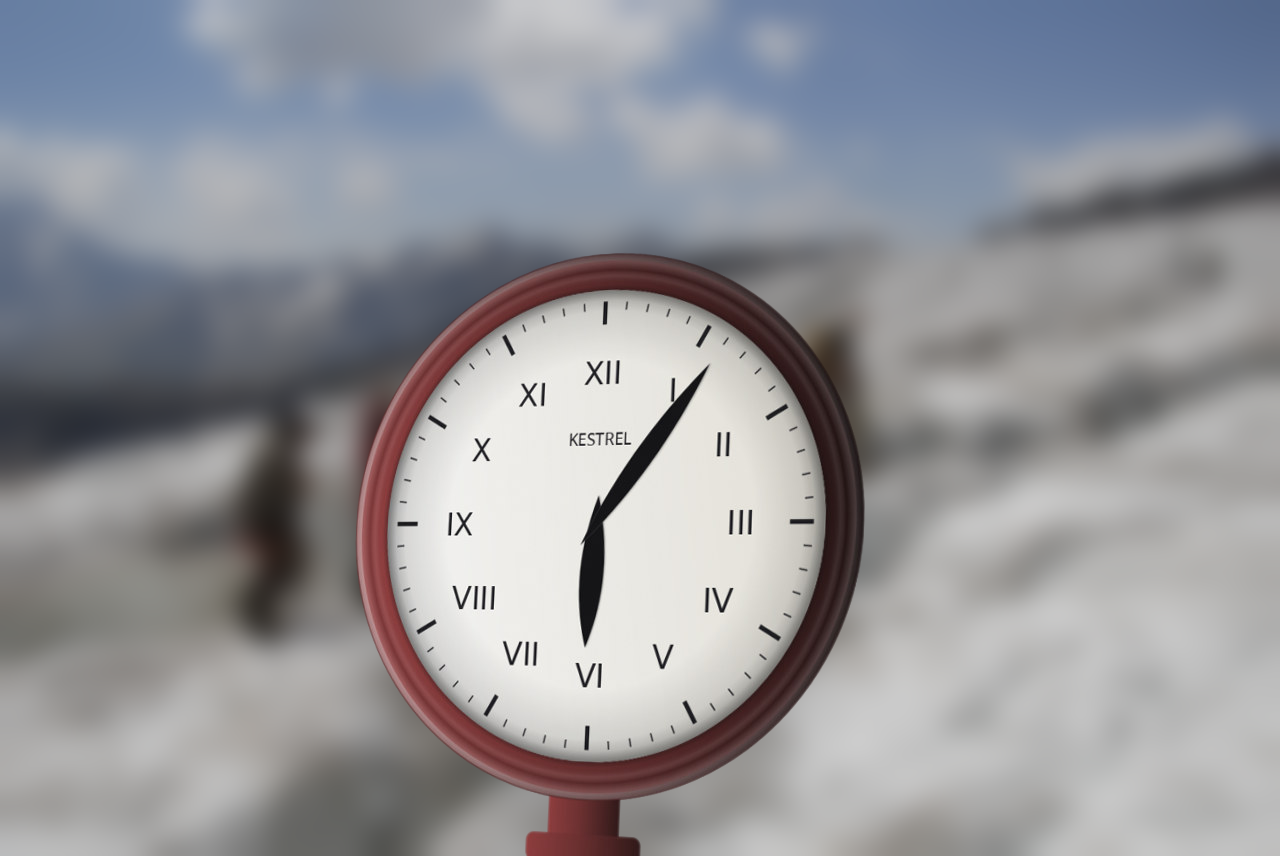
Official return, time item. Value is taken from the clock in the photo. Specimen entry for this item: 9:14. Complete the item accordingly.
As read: 6:06
